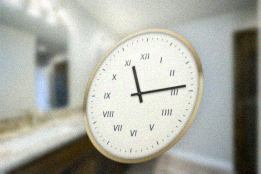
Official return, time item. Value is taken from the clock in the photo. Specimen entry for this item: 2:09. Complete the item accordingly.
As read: 11:14
